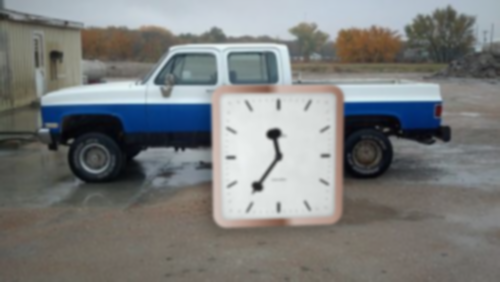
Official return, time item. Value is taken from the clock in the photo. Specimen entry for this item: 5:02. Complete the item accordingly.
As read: 11:36
